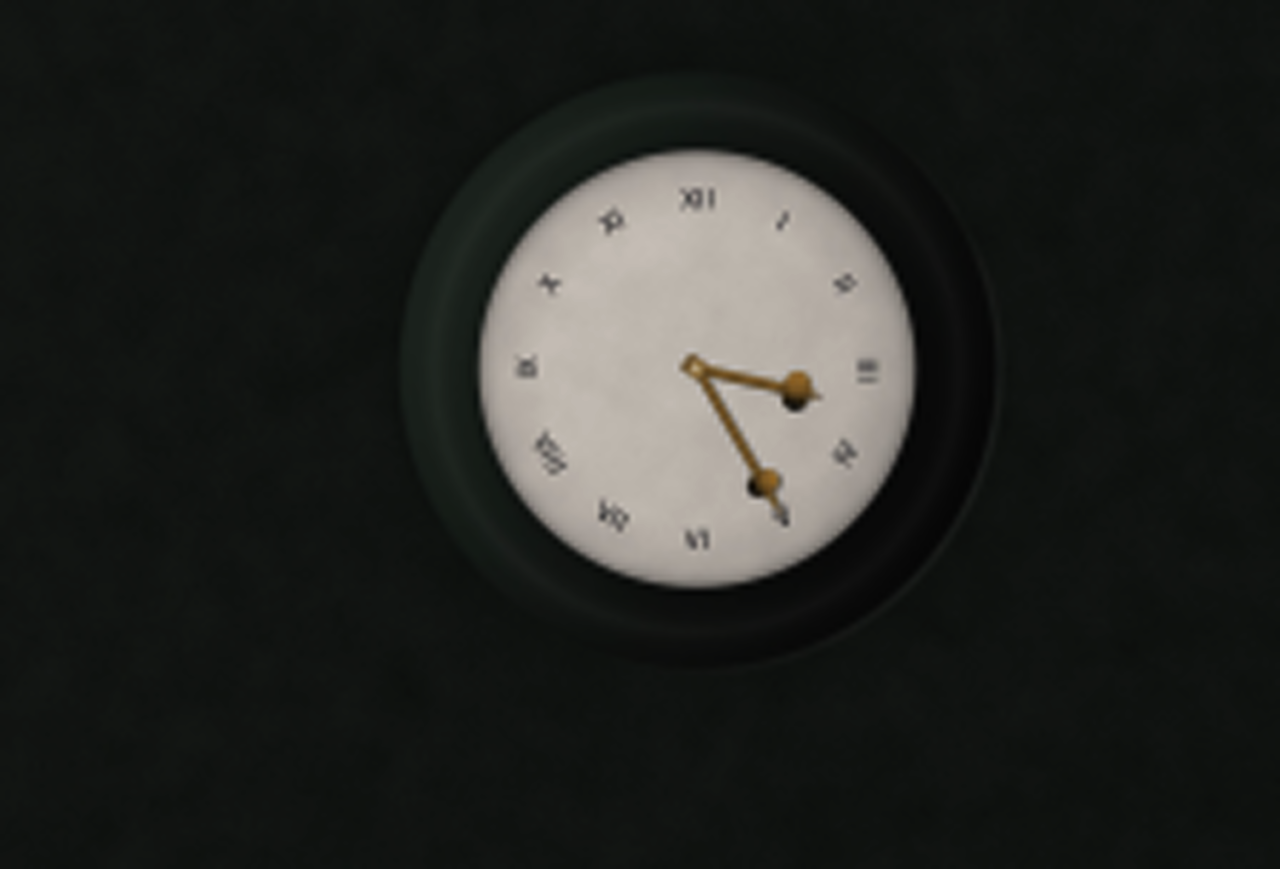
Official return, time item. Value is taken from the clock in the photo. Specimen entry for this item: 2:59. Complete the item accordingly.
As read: 3:25
